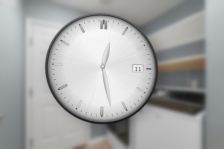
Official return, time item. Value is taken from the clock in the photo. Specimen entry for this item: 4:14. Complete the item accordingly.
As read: 12:28
